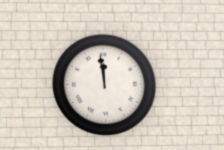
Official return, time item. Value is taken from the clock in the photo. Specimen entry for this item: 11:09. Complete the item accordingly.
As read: 11:59
